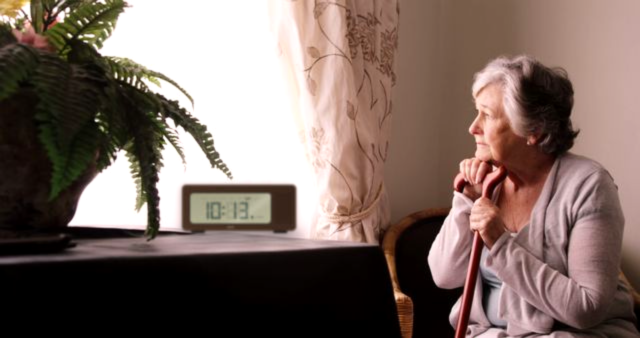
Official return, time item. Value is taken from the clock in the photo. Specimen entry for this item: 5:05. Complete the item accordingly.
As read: 10:13
